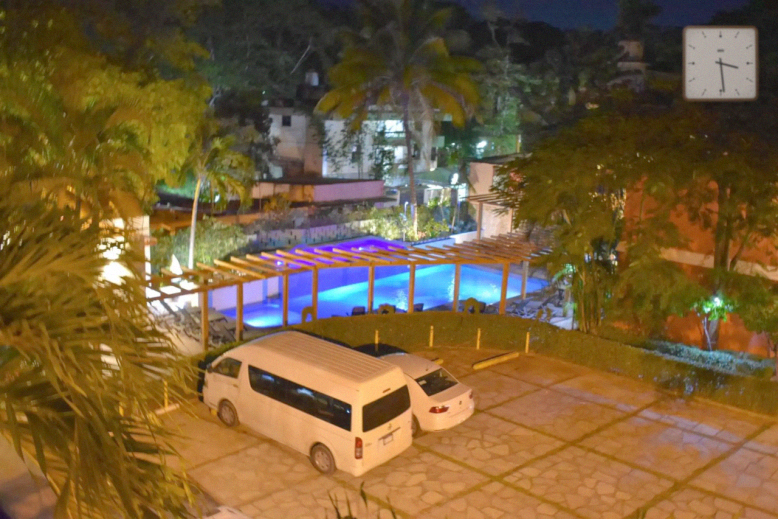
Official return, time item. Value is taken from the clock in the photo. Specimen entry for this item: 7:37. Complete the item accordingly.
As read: 3:29
